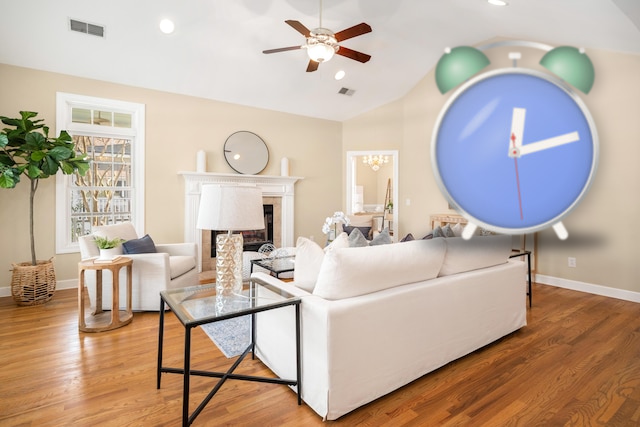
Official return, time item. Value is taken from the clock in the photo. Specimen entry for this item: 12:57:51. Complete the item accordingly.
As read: 12:12:29
